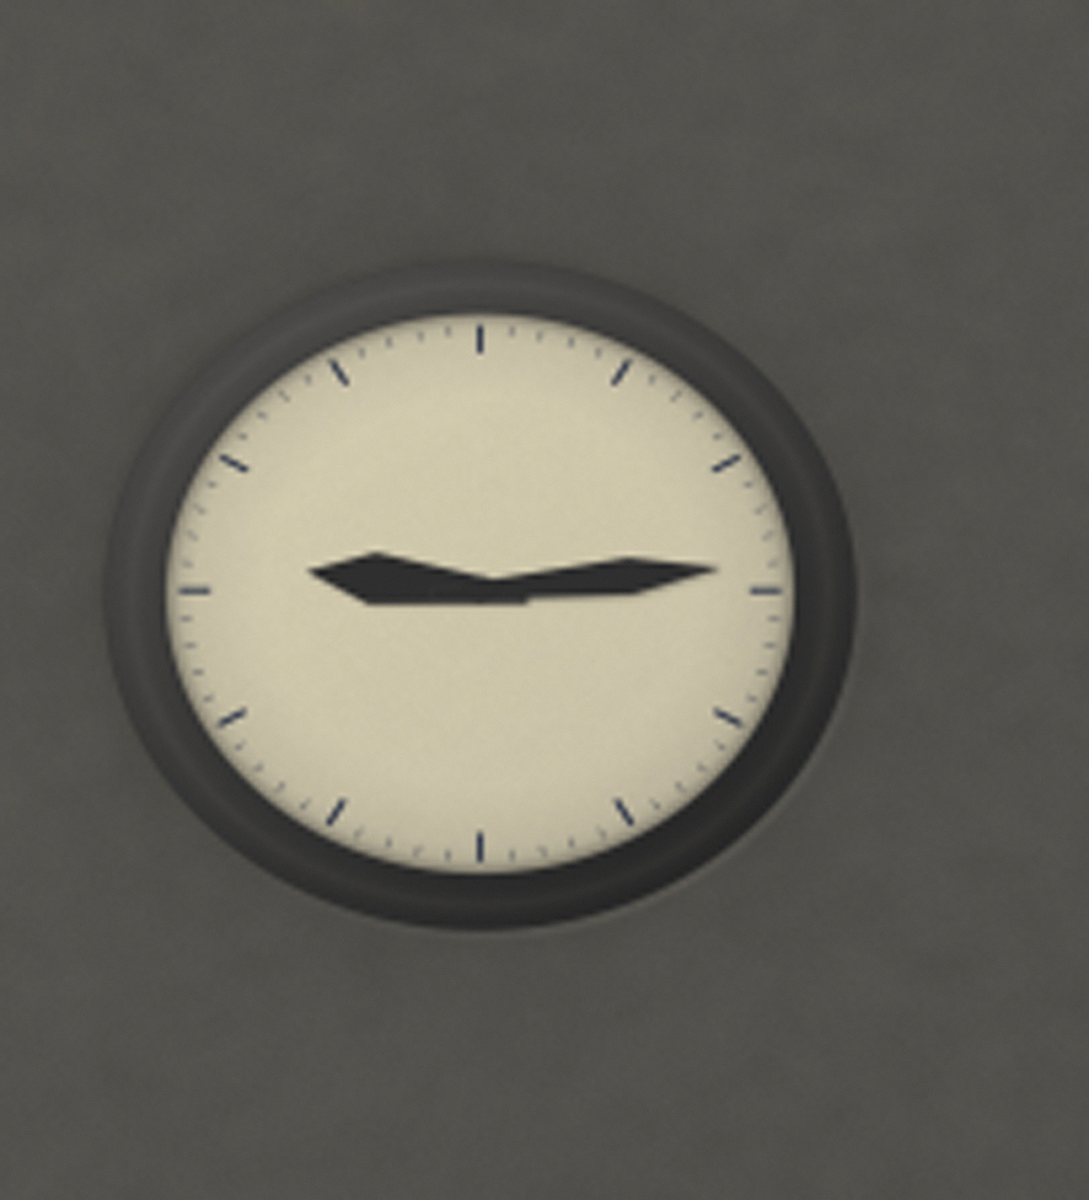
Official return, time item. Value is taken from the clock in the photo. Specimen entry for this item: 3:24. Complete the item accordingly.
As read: 9:14
